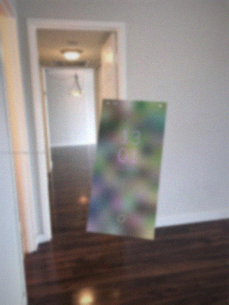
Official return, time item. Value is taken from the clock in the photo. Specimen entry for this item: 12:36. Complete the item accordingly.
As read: 13:01
